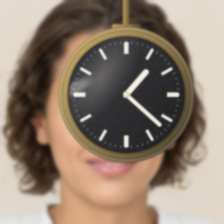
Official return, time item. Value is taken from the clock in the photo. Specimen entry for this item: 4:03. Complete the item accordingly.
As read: 1:22
